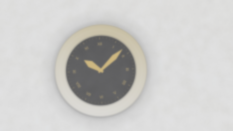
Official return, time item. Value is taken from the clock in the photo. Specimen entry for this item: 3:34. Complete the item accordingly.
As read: 10:08
